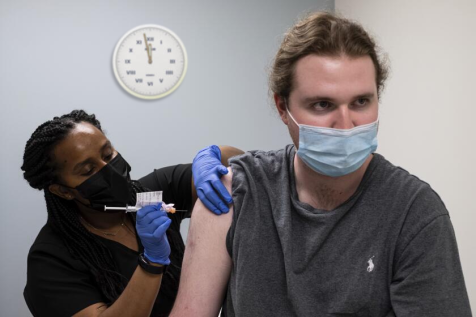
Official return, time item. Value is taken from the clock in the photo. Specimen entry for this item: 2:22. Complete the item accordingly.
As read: 11:58
